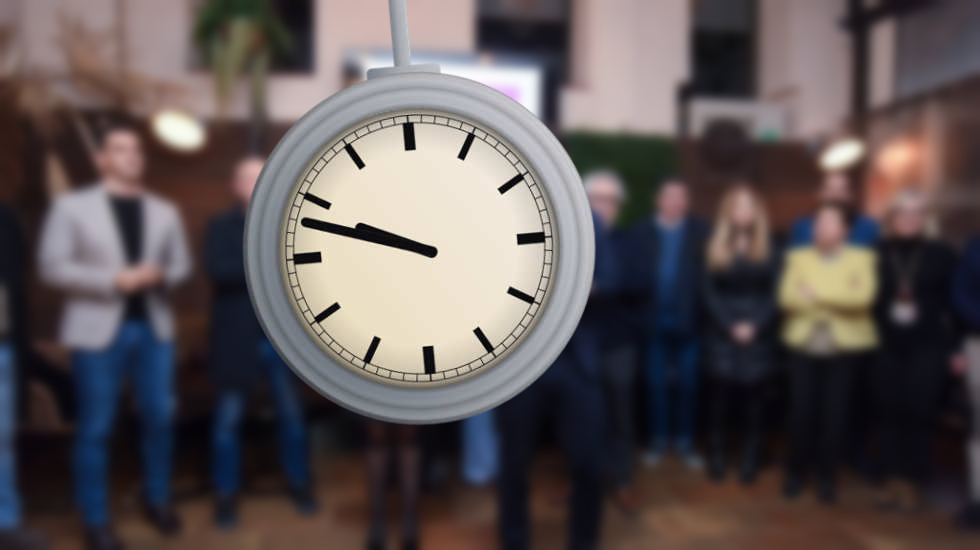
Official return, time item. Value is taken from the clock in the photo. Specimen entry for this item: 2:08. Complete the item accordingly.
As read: 9:48
